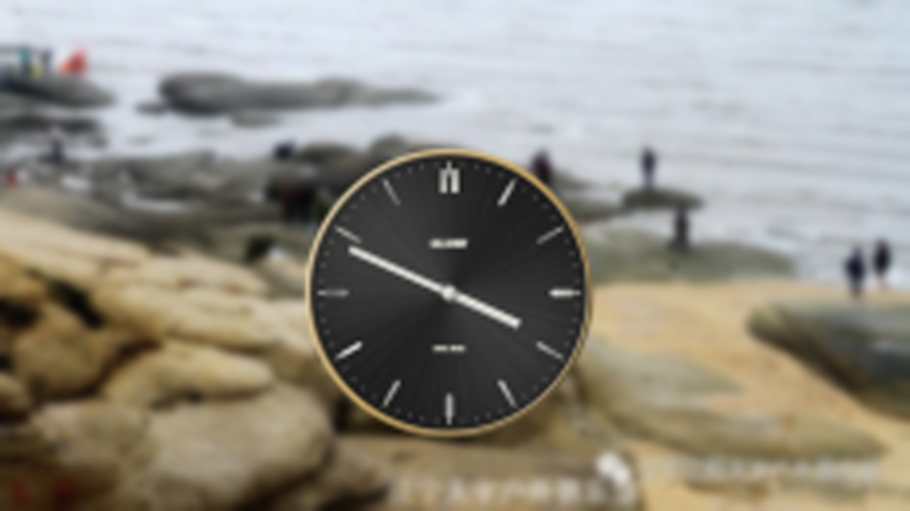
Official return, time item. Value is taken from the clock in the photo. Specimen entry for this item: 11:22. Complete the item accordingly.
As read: 3:49
